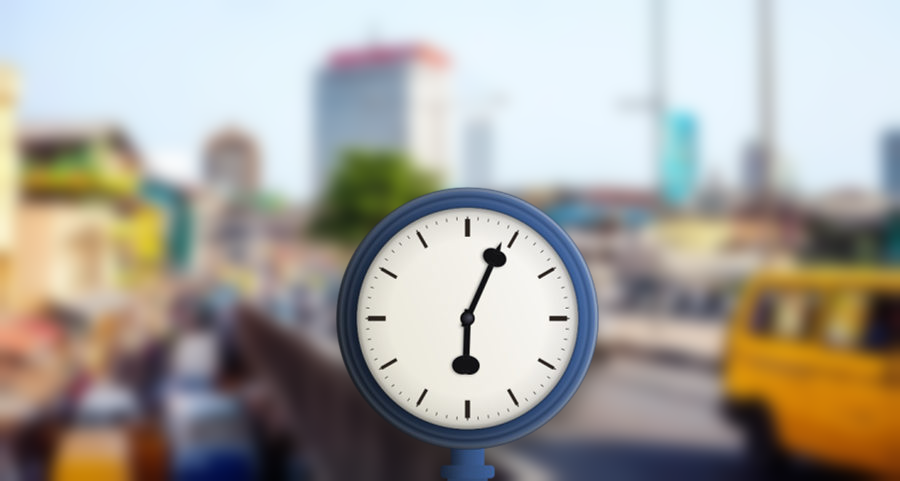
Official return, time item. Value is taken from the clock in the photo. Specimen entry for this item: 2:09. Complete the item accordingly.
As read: 6:04
